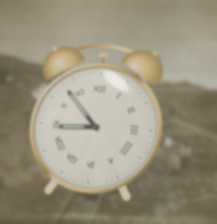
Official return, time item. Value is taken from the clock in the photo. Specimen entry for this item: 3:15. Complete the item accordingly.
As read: 8:53
